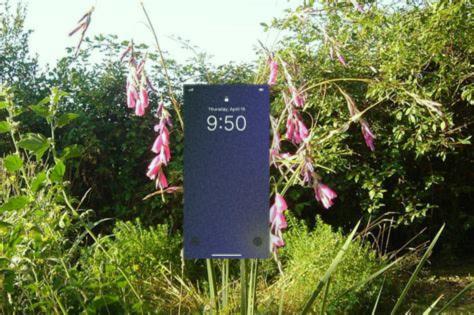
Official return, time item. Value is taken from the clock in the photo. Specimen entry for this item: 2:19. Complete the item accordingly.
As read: 9:50
